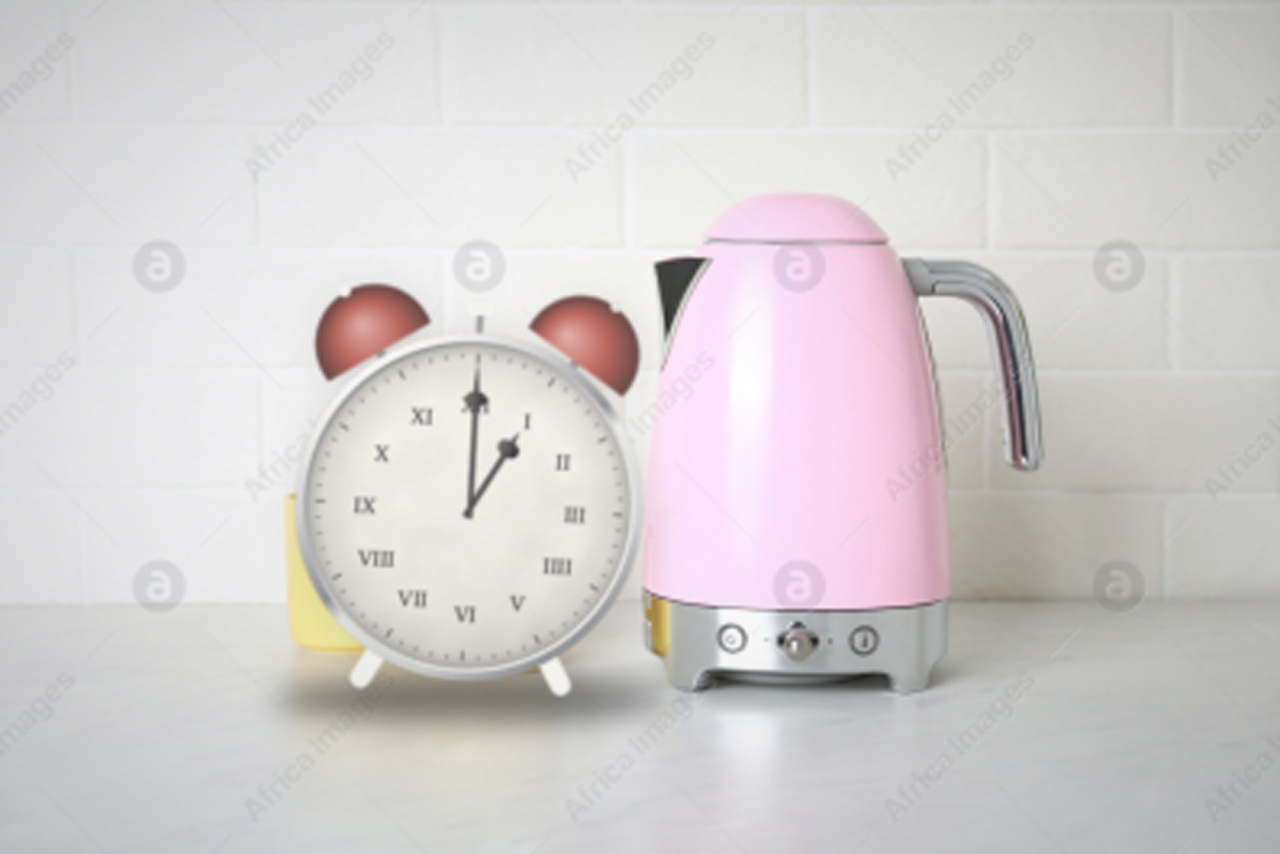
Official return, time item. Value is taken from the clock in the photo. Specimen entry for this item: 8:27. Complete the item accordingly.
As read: 1:00
